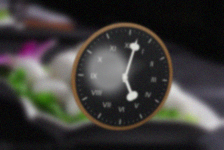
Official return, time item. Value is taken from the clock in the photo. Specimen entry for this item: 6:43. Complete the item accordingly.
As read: 5:02
